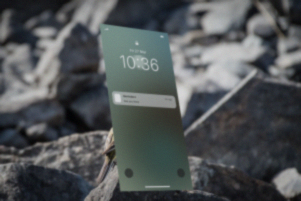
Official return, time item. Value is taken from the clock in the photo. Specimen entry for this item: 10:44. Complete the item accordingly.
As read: 10:36
